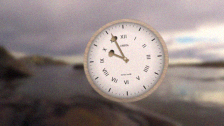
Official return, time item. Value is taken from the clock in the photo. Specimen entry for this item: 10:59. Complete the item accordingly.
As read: 9:56
